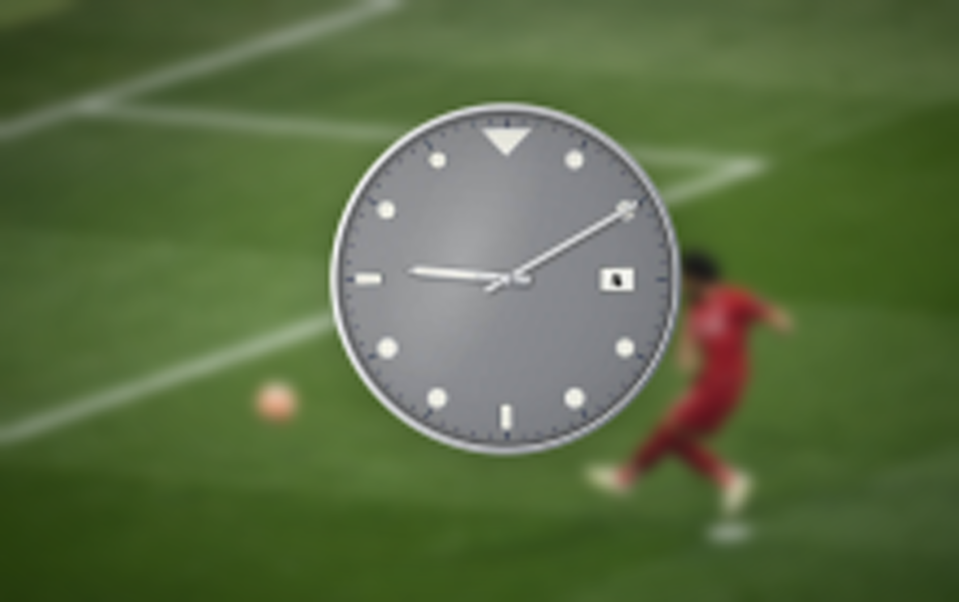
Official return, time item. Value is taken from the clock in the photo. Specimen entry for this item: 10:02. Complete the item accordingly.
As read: 9:10
